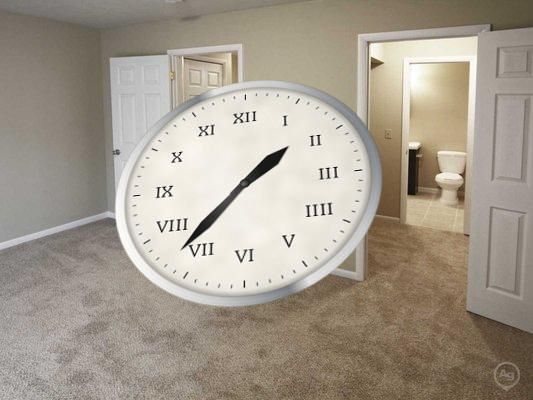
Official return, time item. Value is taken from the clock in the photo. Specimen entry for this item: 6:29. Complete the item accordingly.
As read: 1:37
